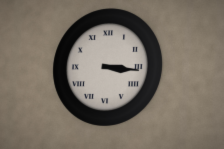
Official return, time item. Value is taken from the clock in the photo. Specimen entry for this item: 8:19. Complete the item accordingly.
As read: 3:16
